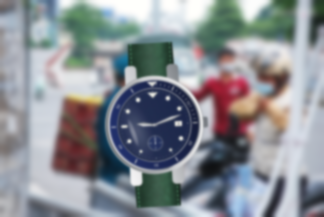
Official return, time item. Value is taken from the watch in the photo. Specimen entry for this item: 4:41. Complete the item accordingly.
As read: 9:12
